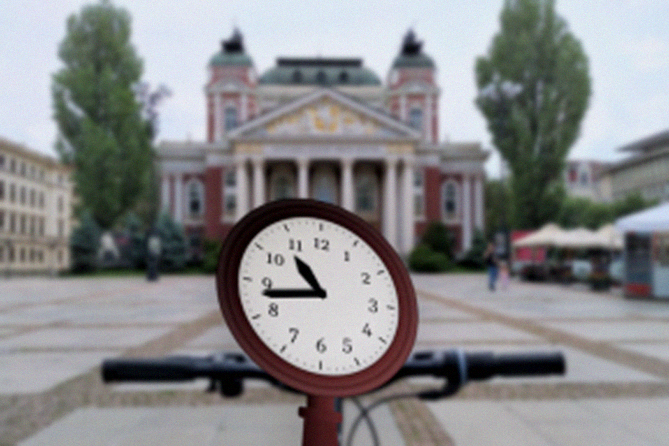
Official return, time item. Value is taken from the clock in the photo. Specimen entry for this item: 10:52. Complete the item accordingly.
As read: 10:43
